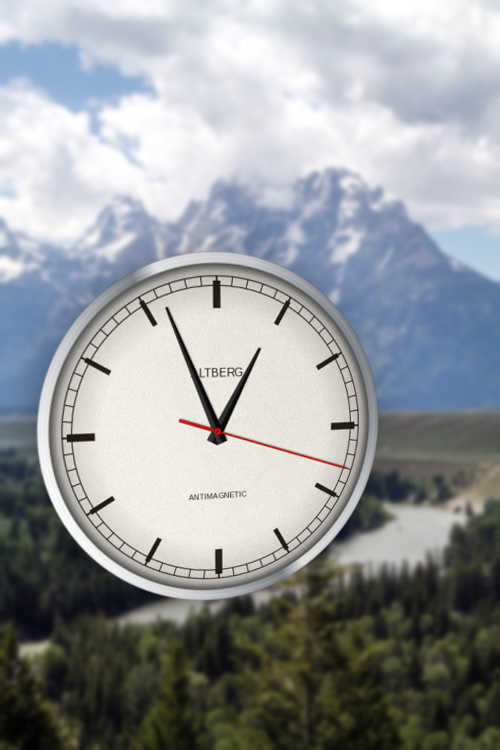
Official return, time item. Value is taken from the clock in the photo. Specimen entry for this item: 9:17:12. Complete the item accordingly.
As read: 12:56:18
